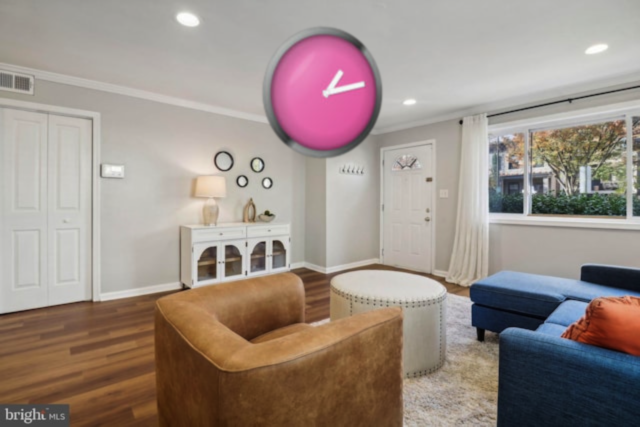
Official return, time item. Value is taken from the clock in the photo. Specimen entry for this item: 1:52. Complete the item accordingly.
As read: 1:13
